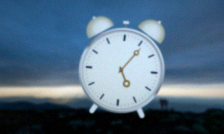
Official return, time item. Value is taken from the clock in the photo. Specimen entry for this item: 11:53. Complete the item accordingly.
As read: 5:06
